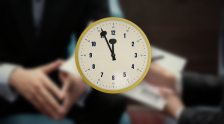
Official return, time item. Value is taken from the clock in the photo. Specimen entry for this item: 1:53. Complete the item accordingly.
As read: 11:56
